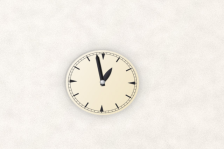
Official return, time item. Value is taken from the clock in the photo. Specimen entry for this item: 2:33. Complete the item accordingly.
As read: 12:58
